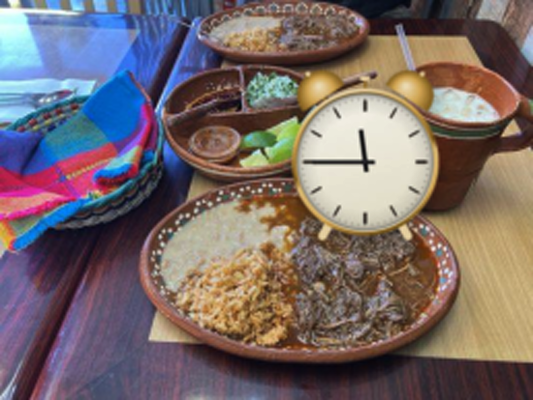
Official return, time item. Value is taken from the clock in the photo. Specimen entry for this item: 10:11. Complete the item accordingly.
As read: 11:45
